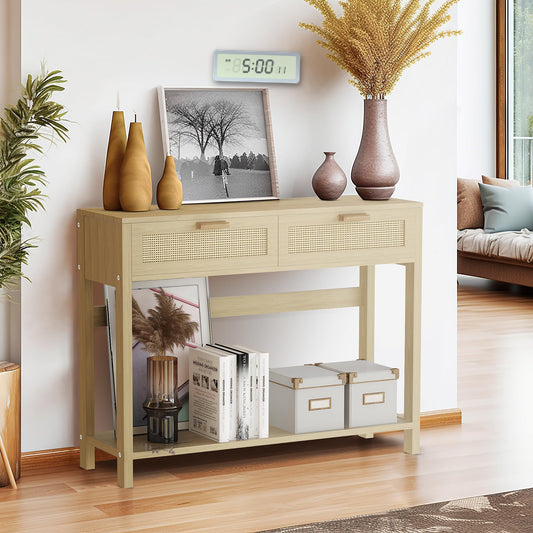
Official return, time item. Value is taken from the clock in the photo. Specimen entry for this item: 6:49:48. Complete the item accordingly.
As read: 5:00:11
